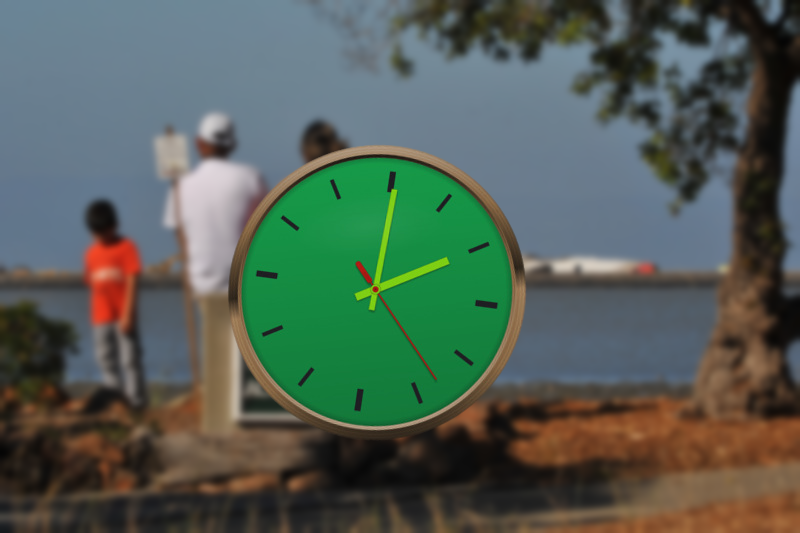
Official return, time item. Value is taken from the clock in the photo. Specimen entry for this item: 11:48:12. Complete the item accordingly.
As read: 2:00:23
